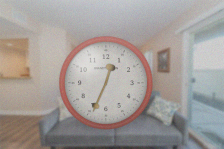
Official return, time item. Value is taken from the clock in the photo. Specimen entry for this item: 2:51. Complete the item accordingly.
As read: 12:34
